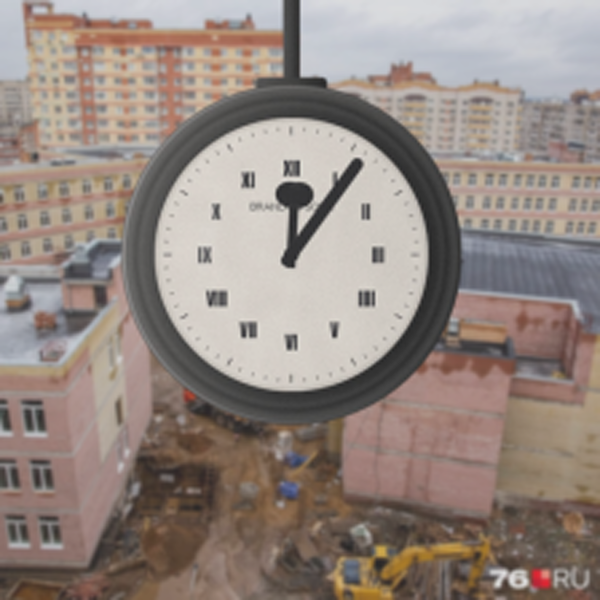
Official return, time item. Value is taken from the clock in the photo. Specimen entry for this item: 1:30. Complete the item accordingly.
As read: 12:06
